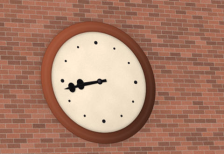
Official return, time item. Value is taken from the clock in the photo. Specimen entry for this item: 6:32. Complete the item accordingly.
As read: 8:43
